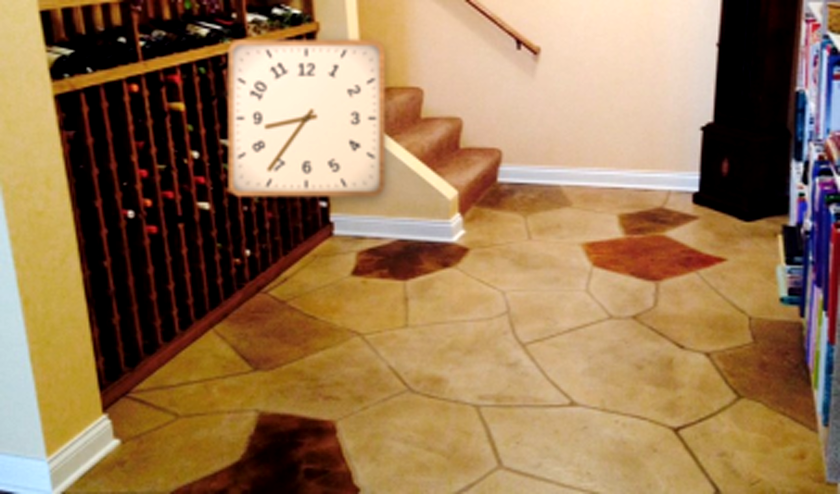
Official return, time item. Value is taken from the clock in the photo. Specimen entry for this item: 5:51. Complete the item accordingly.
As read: 8:36
